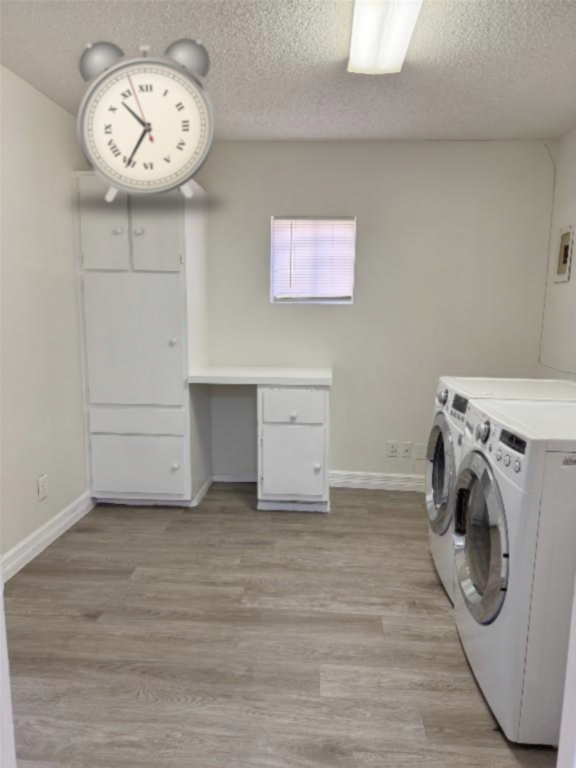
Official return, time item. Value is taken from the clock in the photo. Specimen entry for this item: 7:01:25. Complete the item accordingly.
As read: 10:34:57
